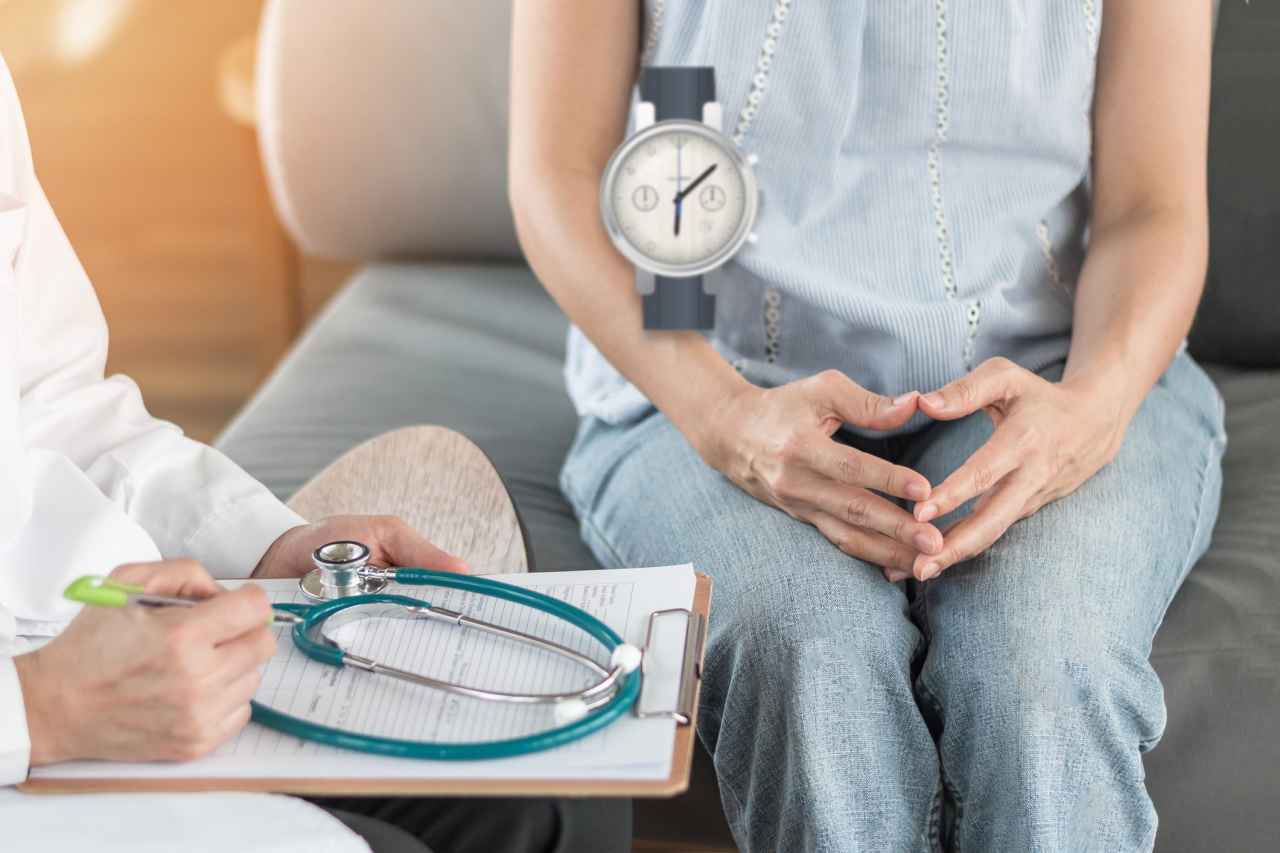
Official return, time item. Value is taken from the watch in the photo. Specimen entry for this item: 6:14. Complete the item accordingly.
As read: 6:08
